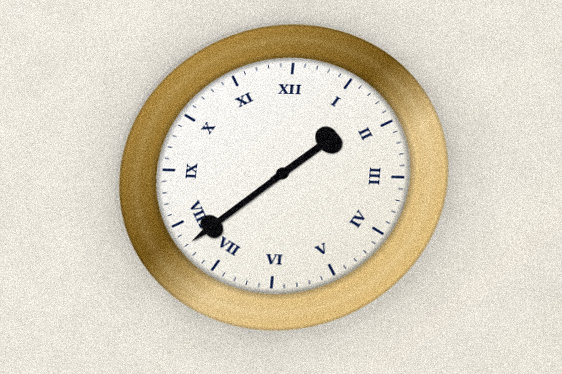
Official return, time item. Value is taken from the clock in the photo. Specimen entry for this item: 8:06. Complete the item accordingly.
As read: 1:38
